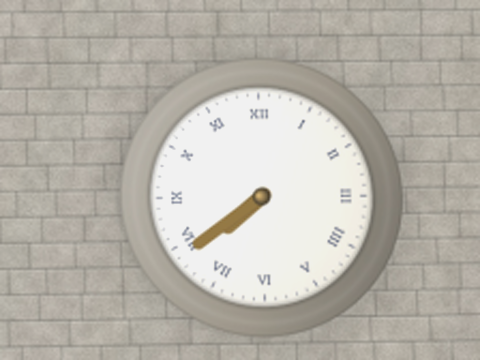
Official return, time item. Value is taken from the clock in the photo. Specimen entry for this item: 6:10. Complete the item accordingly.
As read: 7:39
